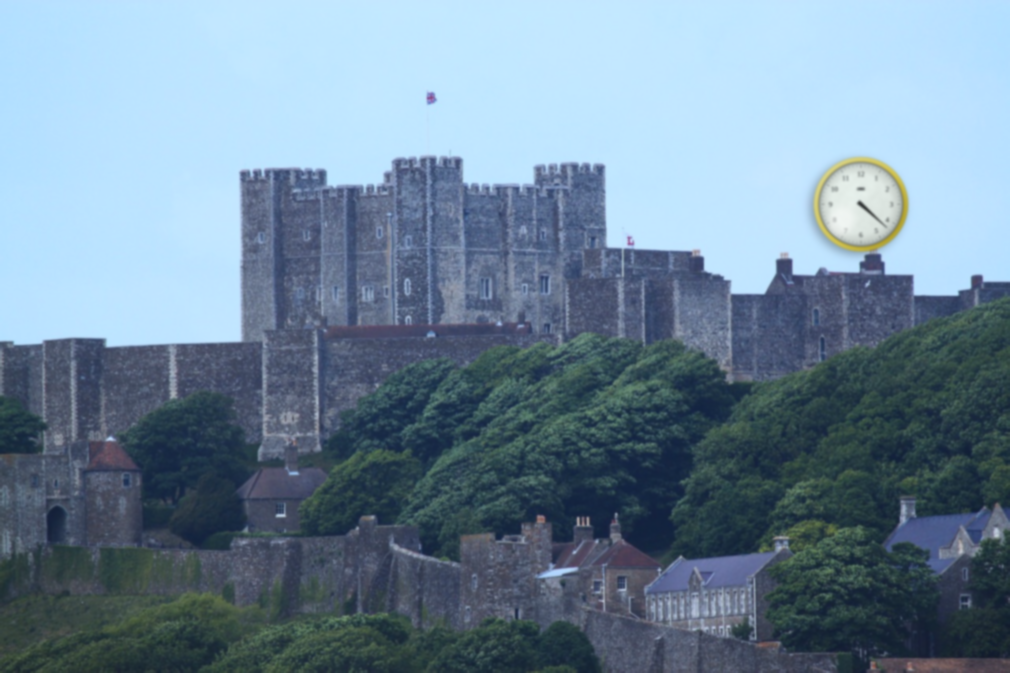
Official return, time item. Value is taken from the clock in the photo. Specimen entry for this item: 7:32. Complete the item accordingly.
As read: 4:22
